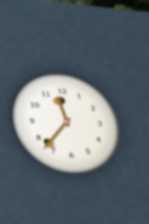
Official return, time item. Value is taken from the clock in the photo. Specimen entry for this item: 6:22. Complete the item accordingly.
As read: 11:37
